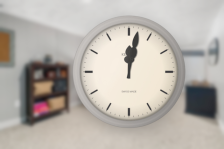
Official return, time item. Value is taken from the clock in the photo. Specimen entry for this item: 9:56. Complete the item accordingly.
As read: 12:02
